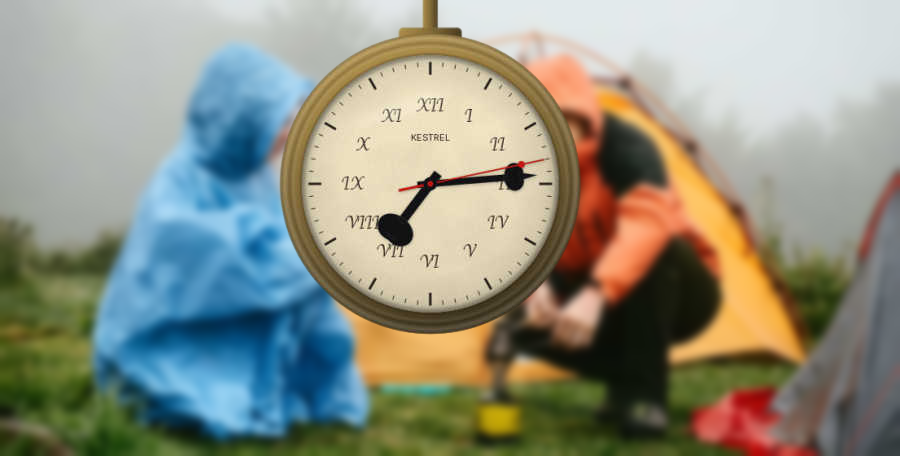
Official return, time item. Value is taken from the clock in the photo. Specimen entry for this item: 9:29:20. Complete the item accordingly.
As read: 7:14:13
